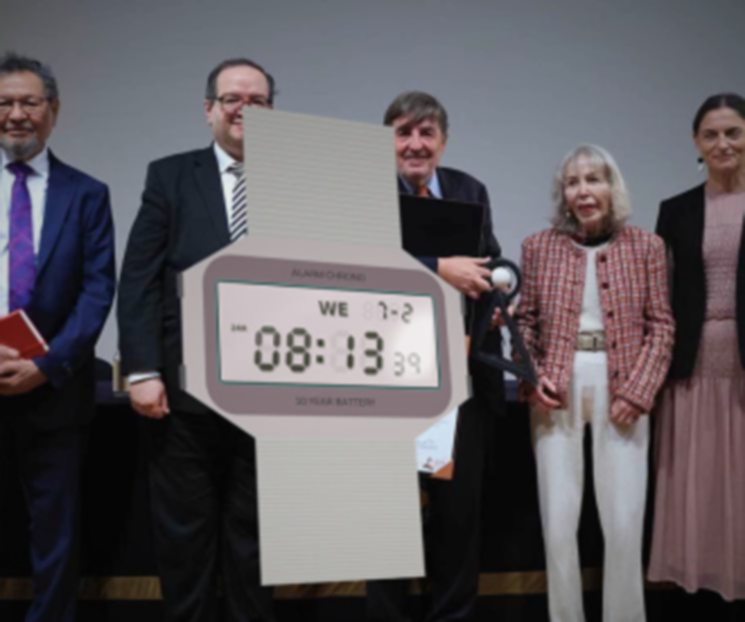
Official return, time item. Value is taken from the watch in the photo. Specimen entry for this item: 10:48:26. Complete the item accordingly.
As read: 8:13:39
